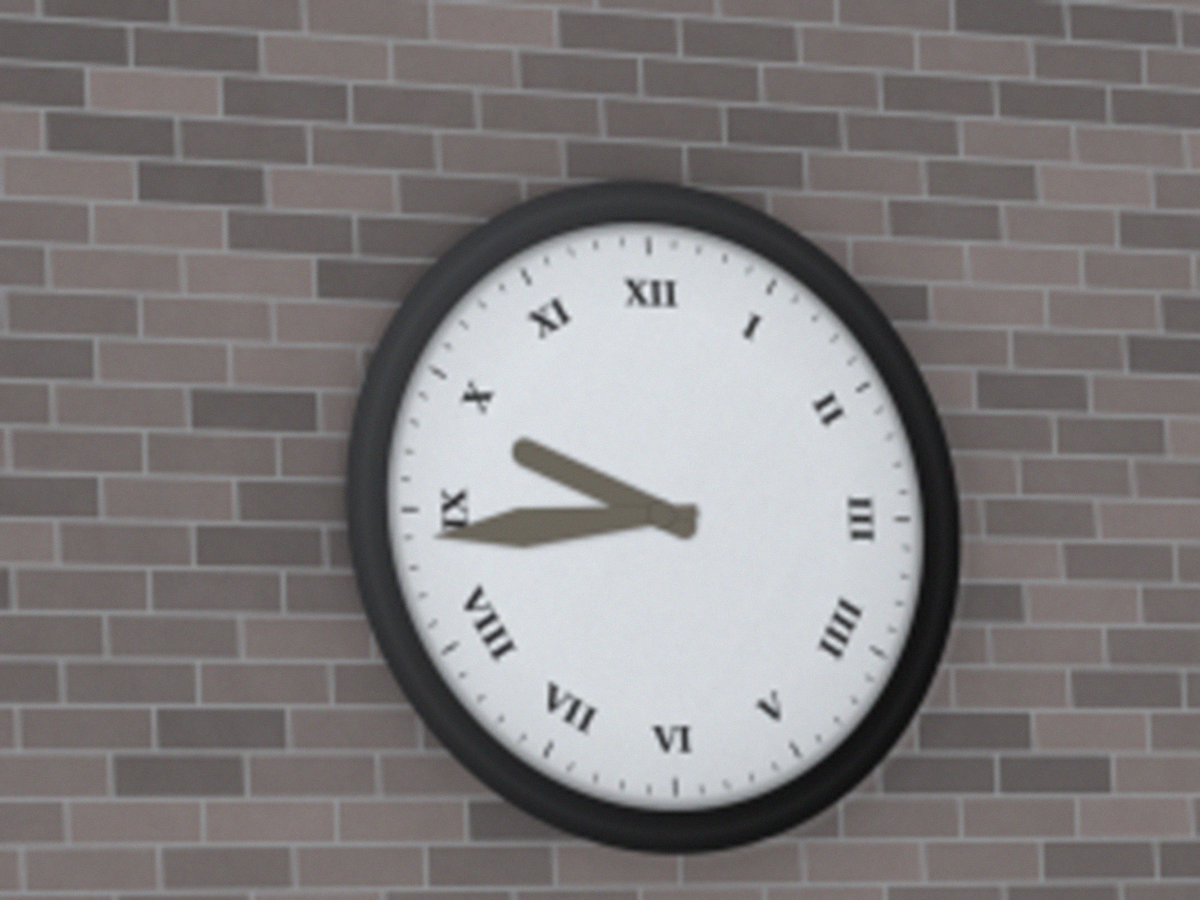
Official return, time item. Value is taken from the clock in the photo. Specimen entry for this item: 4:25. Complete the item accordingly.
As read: 9:44
